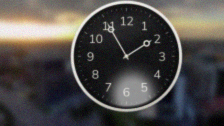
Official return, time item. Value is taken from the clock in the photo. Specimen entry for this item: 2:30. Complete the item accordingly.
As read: 1:55
